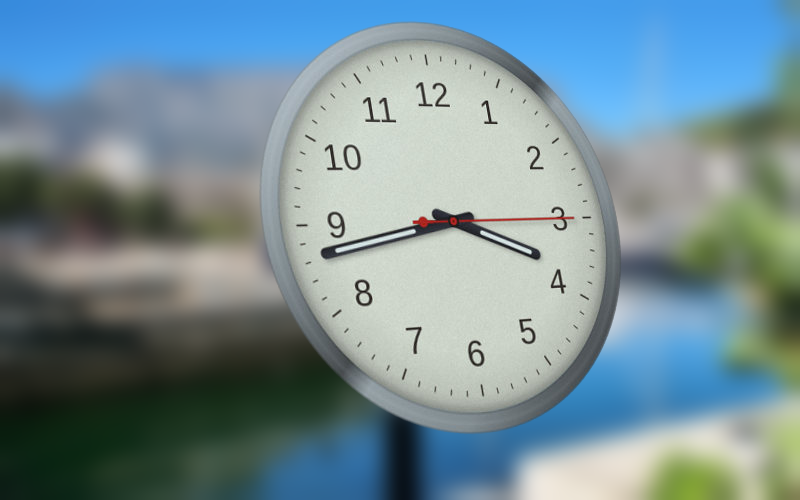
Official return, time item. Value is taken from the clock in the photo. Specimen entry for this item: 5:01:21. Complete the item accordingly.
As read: 3:43:15
